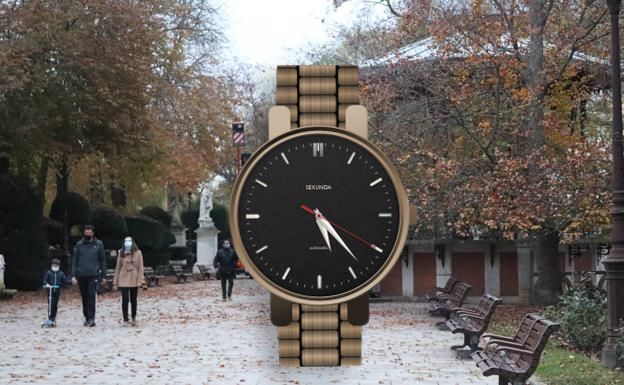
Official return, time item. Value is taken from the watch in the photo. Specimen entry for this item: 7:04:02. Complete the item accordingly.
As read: 5:23:20
